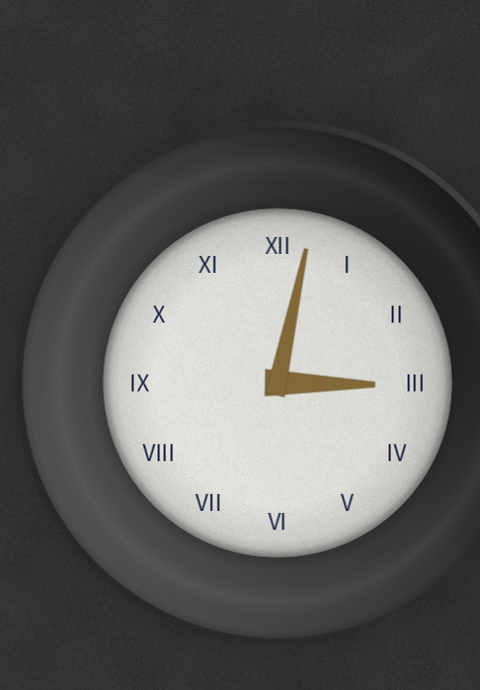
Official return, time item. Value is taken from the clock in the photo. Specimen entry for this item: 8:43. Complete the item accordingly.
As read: 3:02
